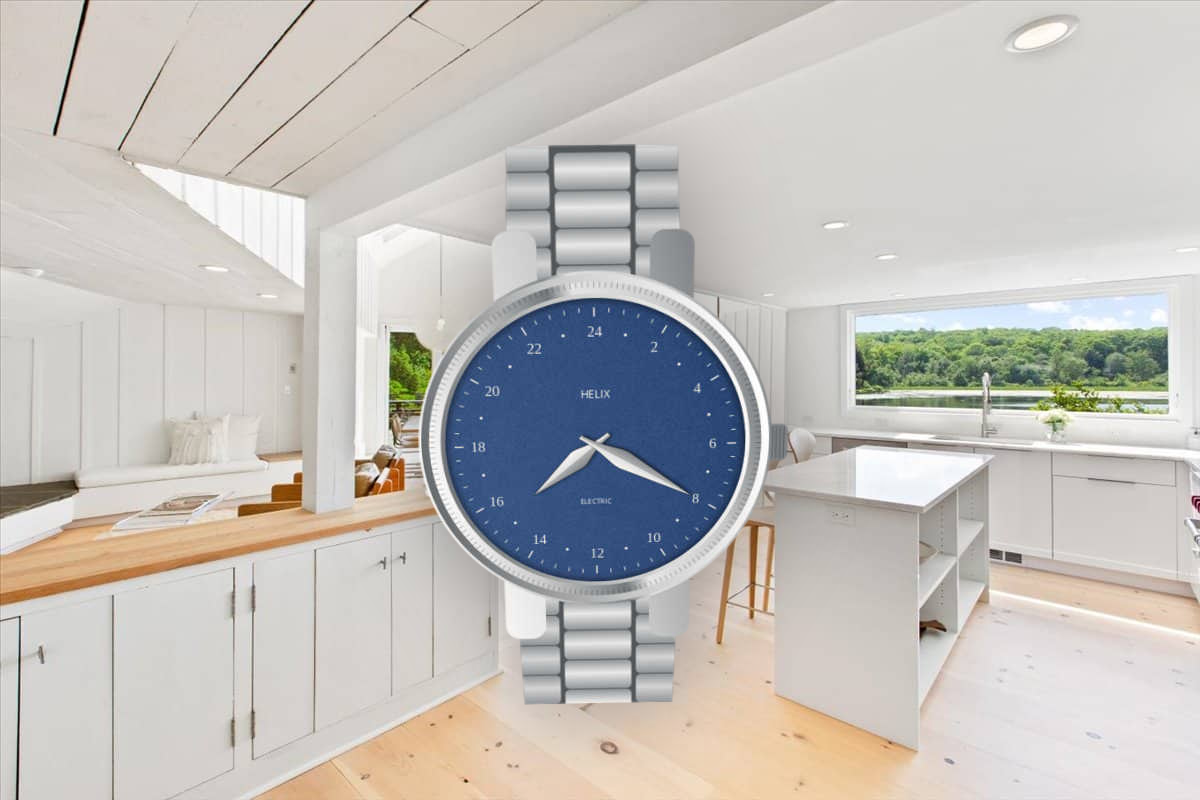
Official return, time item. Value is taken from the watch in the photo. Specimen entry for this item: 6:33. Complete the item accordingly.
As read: 15:20
